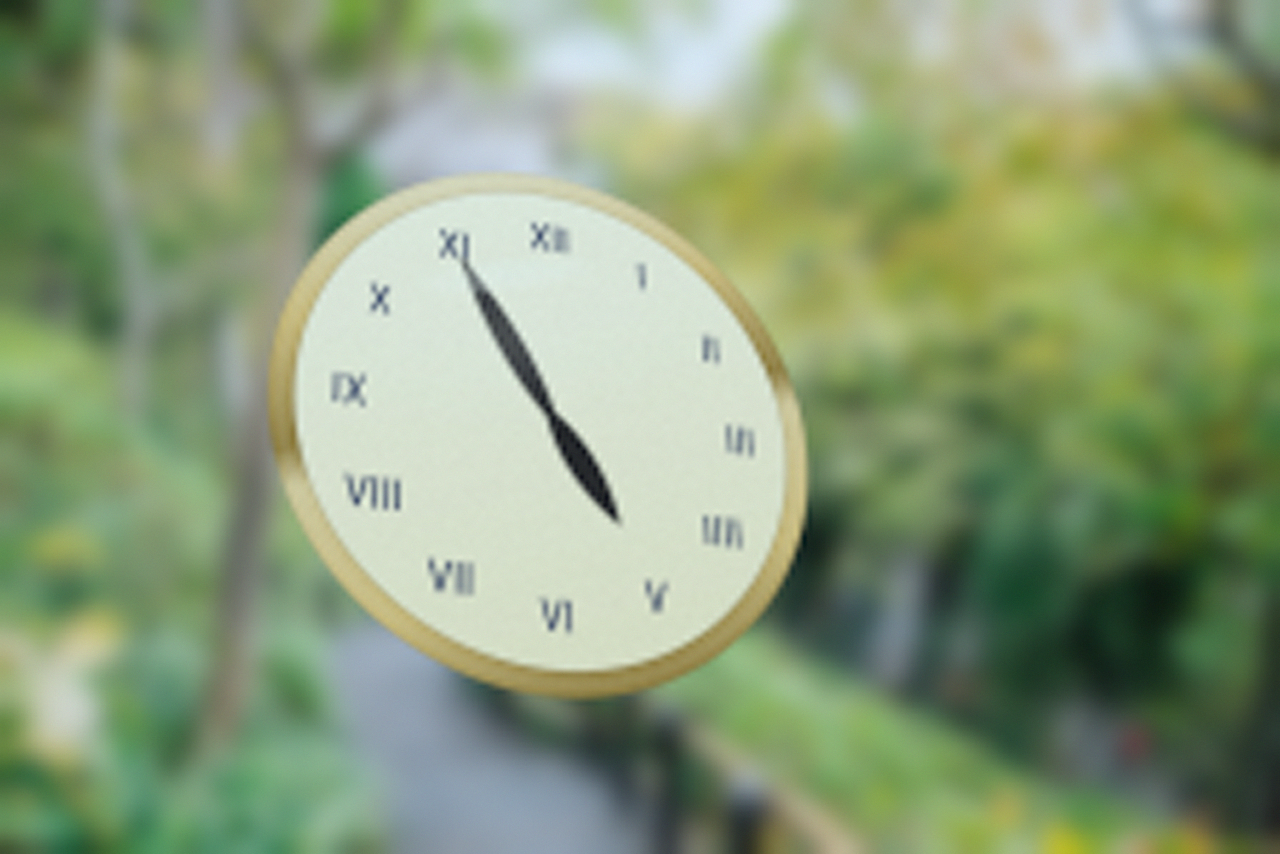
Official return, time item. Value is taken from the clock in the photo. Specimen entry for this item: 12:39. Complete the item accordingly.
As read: 4:55
